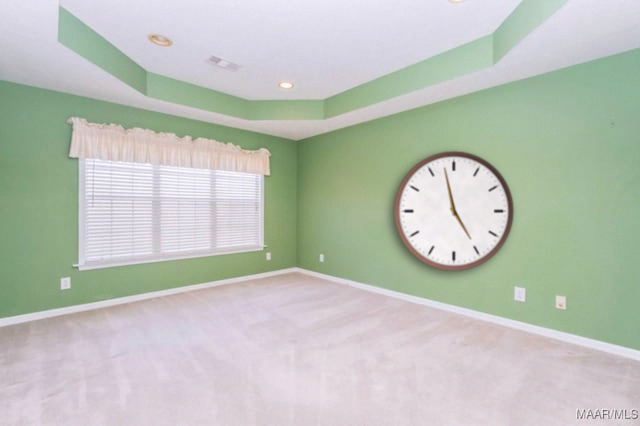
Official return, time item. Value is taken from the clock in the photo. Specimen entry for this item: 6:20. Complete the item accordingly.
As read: 4:58
